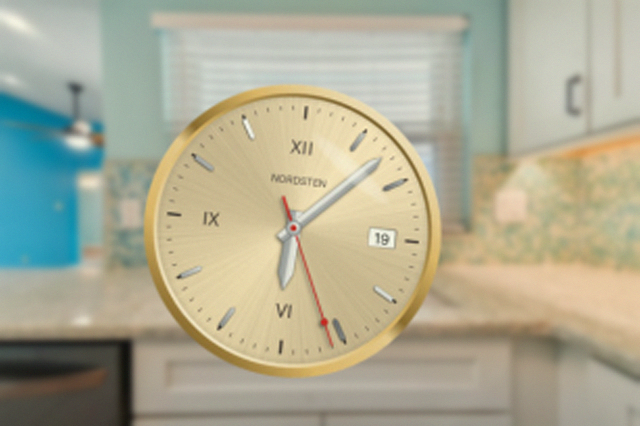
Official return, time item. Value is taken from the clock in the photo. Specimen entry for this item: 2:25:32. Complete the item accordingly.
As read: 6:07:26
